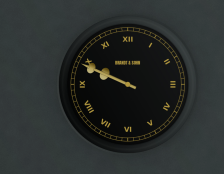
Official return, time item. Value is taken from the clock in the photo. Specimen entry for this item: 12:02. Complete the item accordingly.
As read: 9:49
